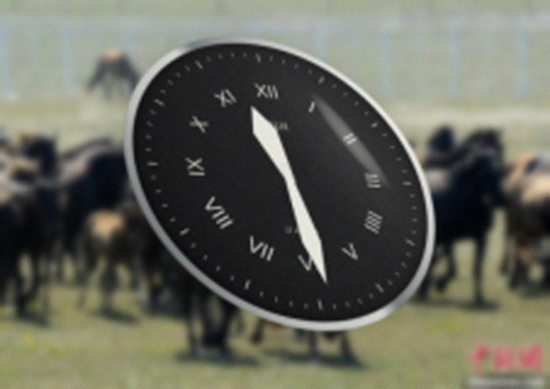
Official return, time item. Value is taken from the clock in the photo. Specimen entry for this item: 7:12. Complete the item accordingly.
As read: 11:29
